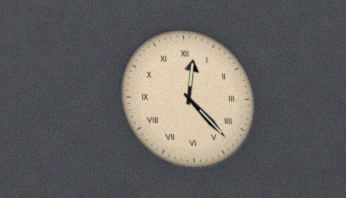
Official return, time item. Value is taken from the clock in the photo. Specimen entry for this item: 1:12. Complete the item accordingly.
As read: 12:23
